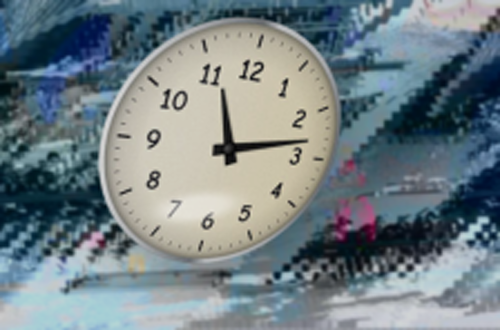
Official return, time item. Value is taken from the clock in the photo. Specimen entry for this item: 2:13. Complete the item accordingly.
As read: 11:13
